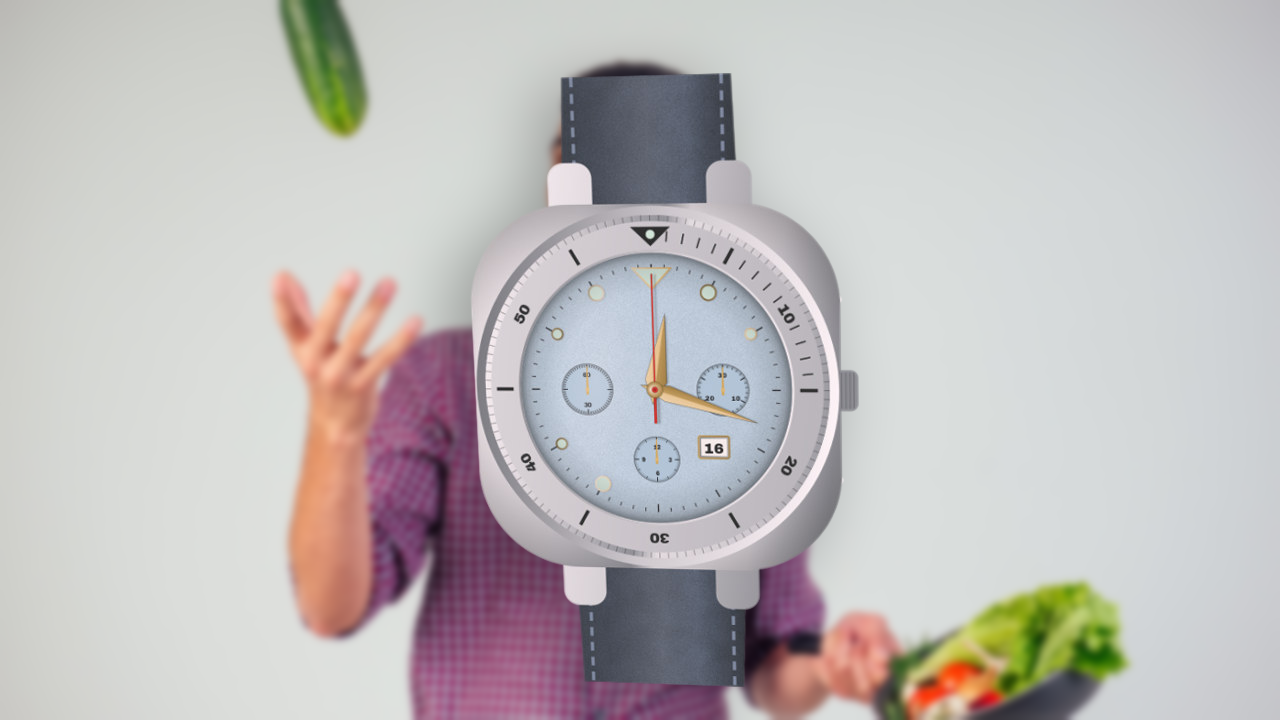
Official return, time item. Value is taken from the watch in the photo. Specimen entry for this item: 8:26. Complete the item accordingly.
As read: 12:18
